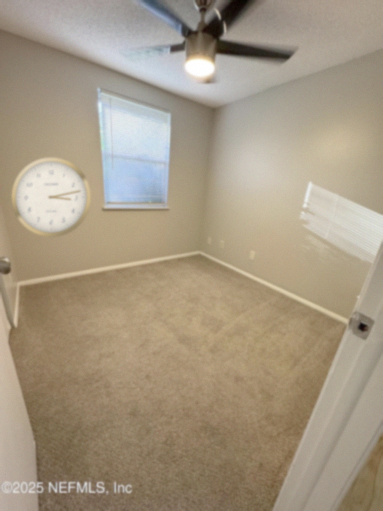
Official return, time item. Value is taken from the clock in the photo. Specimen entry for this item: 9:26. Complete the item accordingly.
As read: 3:13
